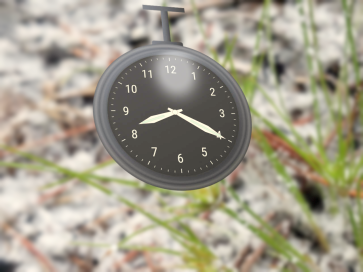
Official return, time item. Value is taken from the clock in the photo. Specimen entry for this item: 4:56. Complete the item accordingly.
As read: 8:20
